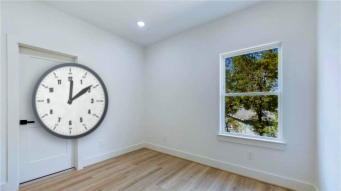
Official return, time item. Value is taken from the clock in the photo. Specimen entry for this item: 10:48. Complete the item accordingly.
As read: 12:09
